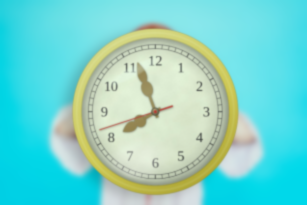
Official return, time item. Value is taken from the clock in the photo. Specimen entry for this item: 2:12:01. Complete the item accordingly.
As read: 7:56:42
